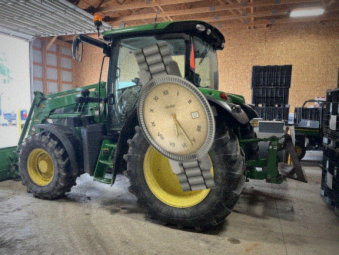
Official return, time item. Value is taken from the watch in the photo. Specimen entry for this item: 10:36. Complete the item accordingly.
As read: 6:27
